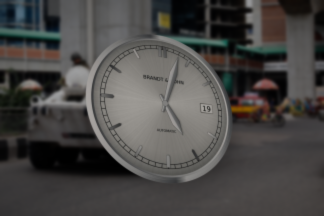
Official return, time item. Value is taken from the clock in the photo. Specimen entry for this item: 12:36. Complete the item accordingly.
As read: 5:03
